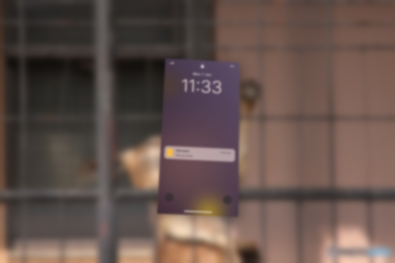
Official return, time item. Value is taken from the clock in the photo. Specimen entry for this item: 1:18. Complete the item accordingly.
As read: 11:33
